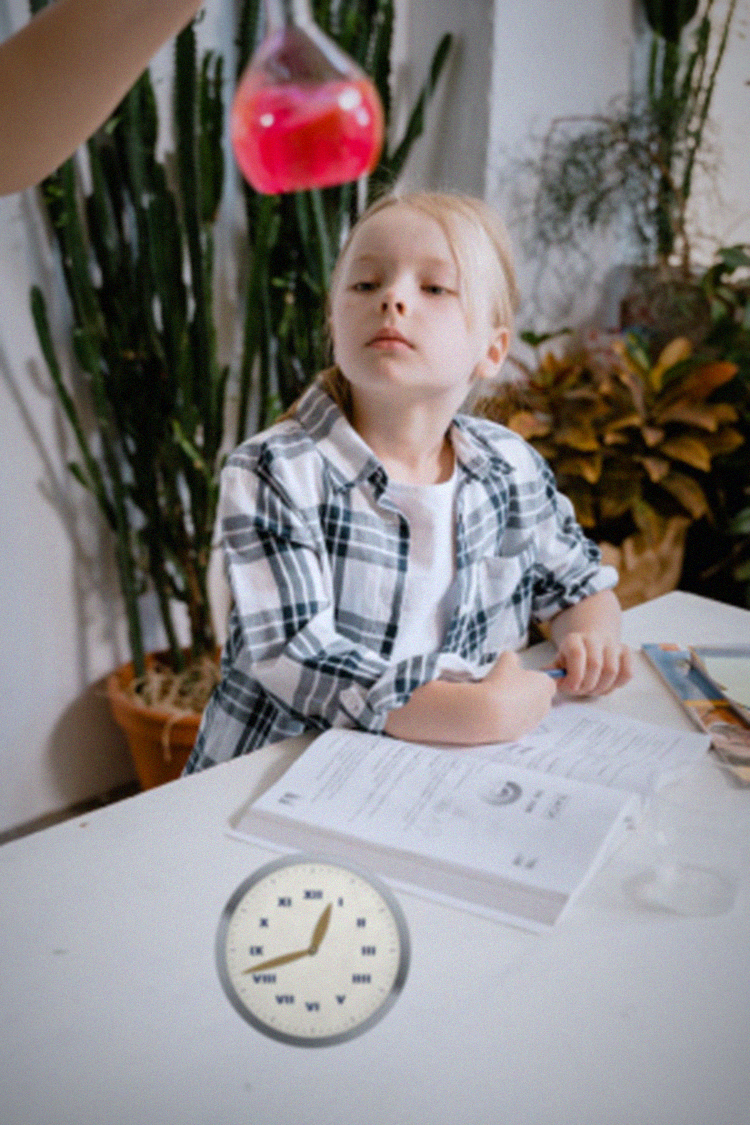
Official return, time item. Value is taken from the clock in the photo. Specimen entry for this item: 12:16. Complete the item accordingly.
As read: 12:42
